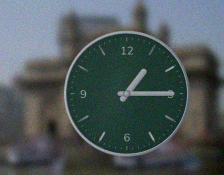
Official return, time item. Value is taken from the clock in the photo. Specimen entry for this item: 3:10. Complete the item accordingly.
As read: 1:15
